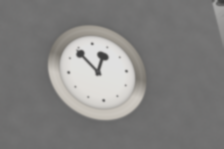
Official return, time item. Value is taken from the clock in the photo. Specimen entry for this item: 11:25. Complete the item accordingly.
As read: 12:54
